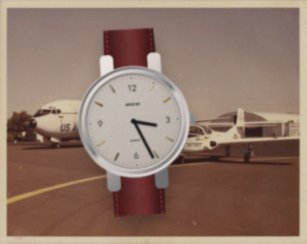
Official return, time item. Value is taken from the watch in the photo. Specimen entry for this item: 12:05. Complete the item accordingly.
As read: 3:26
